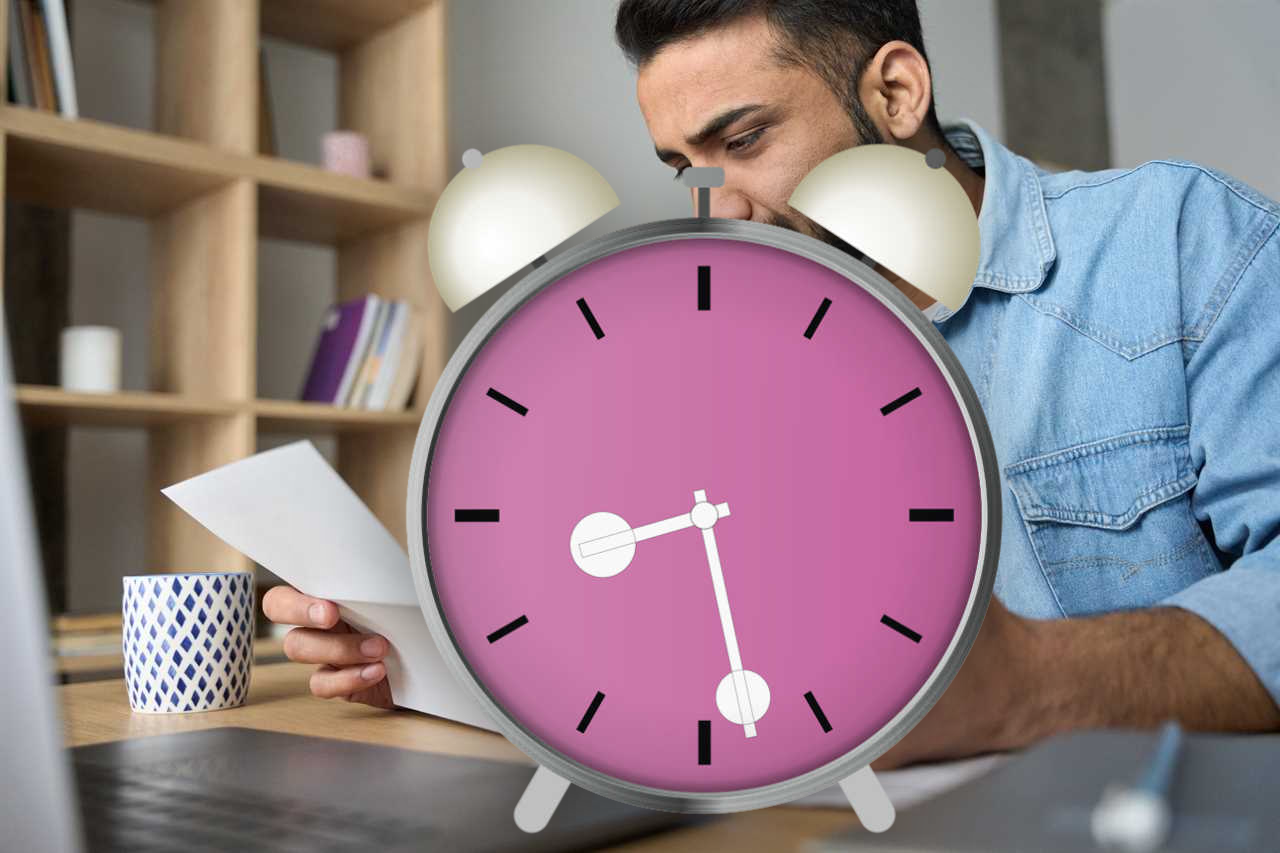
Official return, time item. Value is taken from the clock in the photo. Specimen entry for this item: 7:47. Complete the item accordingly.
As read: 8:28
